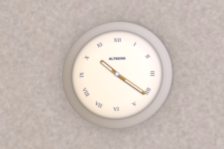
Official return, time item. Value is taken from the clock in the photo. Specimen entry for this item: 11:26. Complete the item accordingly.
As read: 10:21
